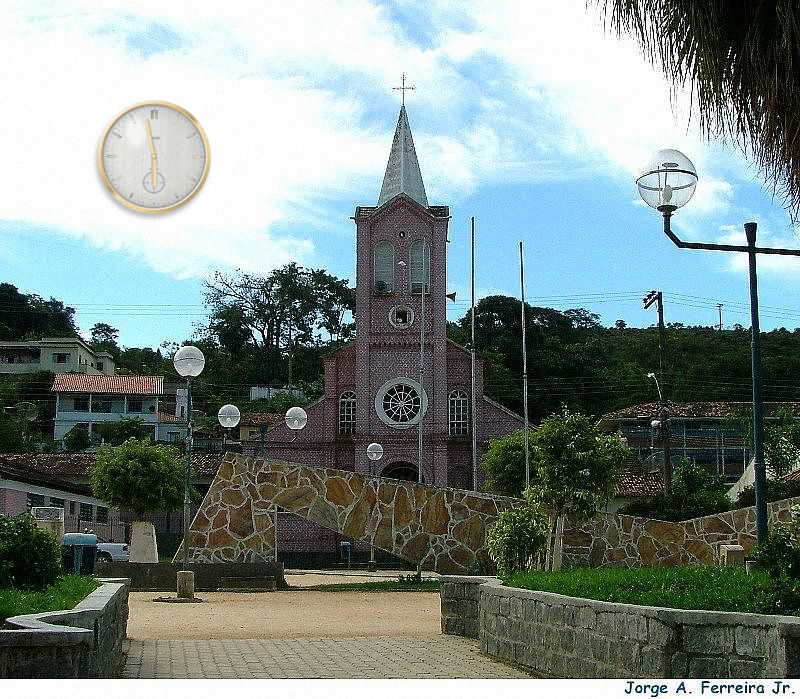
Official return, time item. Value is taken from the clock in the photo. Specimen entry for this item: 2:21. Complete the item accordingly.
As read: 5:58
